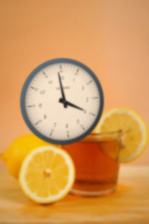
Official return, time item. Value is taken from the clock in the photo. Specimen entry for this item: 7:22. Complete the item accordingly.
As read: 3:59
